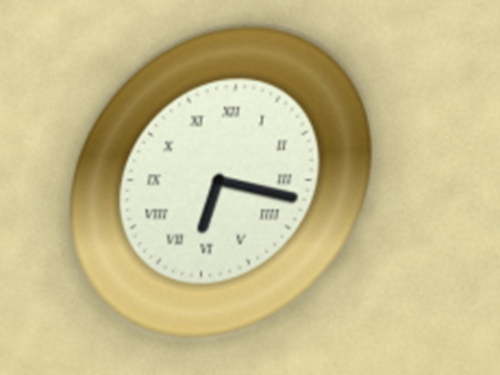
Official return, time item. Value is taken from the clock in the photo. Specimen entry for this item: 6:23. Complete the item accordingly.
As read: 6:17
